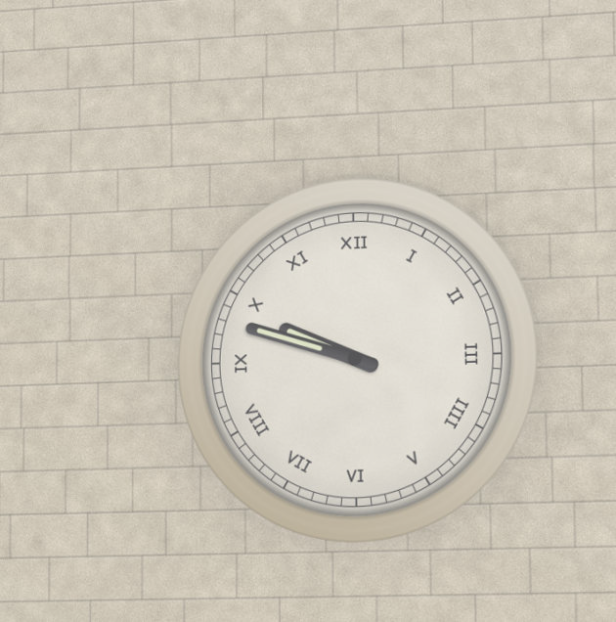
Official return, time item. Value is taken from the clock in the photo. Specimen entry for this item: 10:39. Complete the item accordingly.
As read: 9:48
